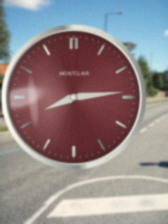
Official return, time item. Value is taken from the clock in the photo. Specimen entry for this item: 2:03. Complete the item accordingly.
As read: 8:14
